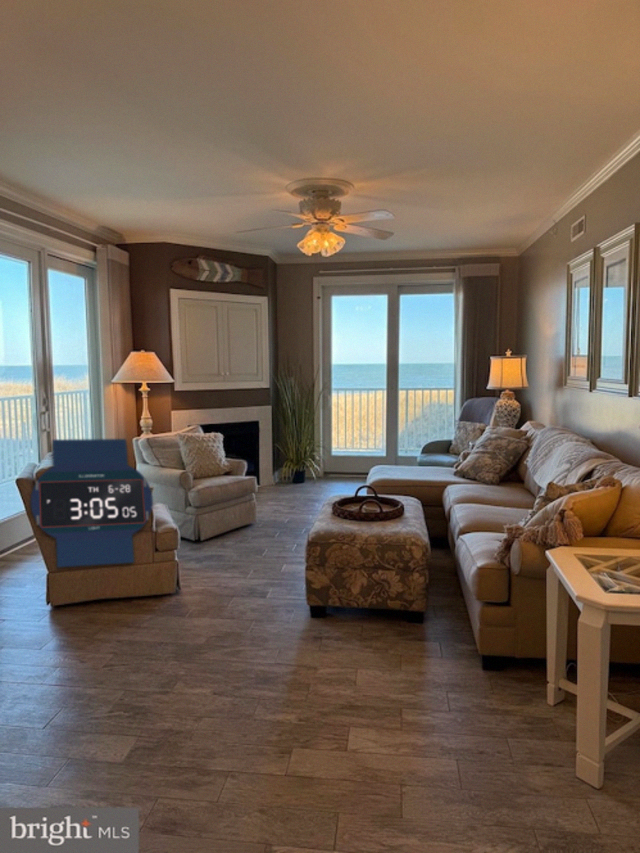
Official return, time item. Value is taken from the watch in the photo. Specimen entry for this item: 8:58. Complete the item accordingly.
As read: 3:05
